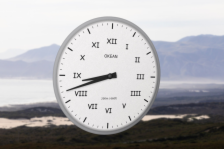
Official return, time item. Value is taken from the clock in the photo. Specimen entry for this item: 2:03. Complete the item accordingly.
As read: 8:42
